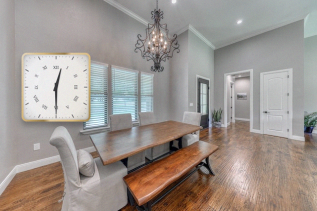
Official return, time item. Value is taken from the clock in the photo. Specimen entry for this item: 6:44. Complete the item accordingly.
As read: 12:30
